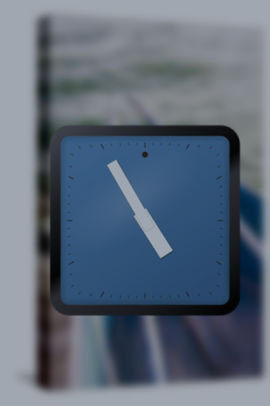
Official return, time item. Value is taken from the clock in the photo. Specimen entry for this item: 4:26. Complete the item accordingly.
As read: 4:55
